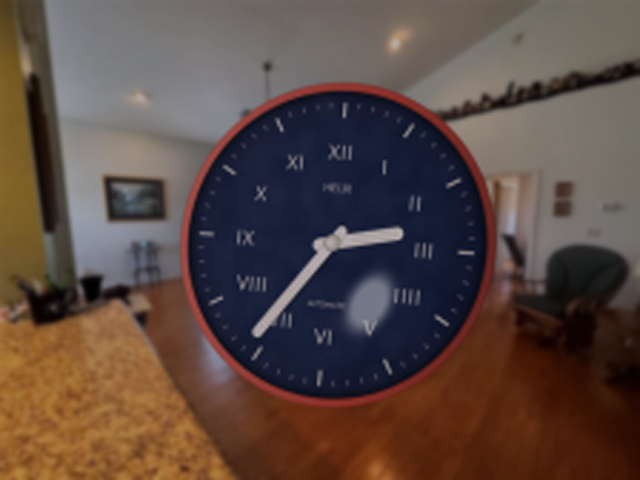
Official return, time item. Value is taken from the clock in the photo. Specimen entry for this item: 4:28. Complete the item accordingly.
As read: 2:36
